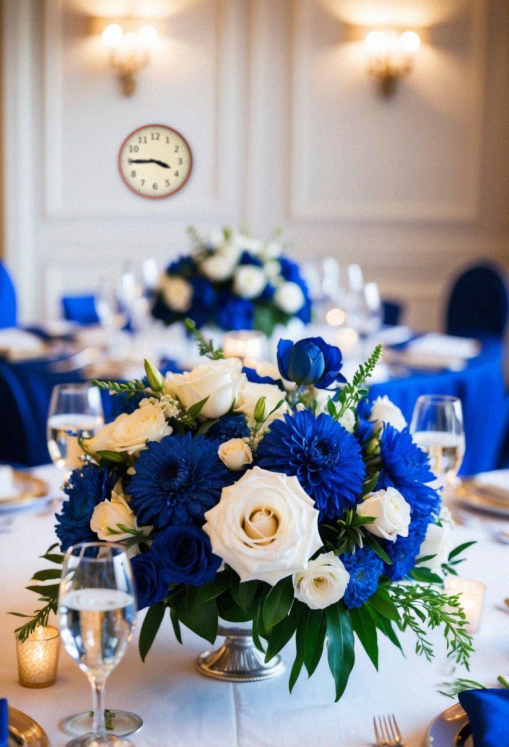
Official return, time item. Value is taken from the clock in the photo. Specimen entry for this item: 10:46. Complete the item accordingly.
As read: 3:45
